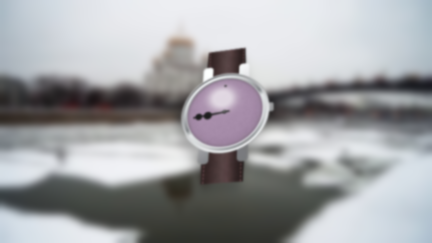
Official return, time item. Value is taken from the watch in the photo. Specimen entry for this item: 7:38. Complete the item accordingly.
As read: 8:44
